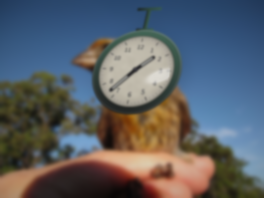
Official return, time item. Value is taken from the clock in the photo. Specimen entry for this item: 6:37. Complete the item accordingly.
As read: 1:37
